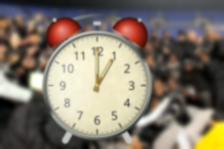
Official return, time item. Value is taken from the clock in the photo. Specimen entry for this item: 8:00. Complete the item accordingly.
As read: 1:00
